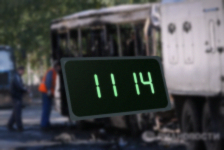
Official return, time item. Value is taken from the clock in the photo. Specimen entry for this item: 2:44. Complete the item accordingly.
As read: 11:14
